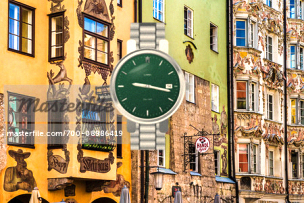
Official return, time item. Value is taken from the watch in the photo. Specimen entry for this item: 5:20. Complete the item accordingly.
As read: 9:17
